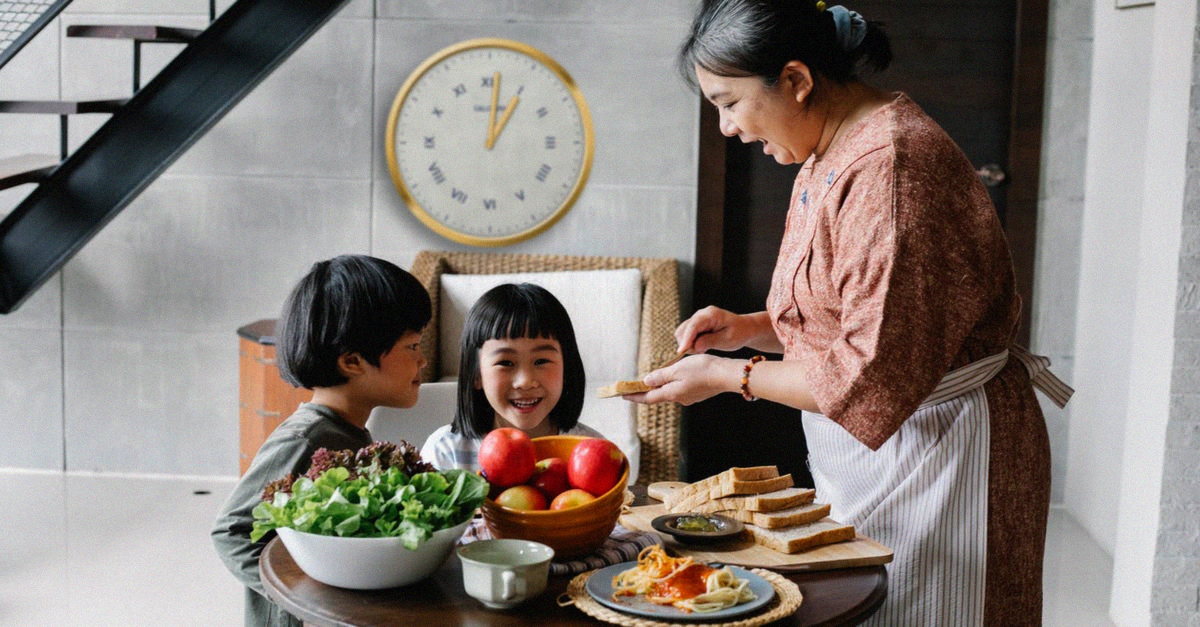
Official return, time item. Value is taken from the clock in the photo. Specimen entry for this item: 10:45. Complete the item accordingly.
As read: 1:01
